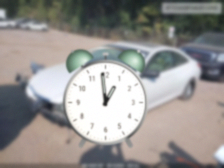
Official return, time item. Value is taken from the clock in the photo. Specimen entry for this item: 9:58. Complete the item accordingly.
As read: 12:59
